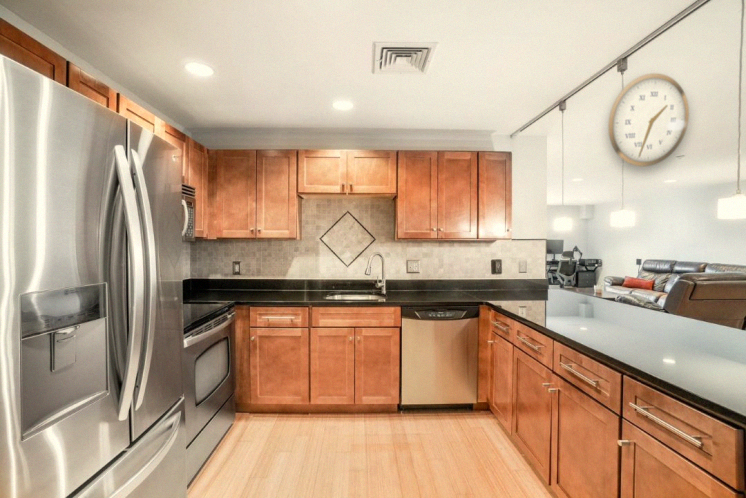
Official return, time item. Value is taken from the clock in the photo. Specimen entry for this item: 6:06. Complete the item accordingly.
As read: 1:33
